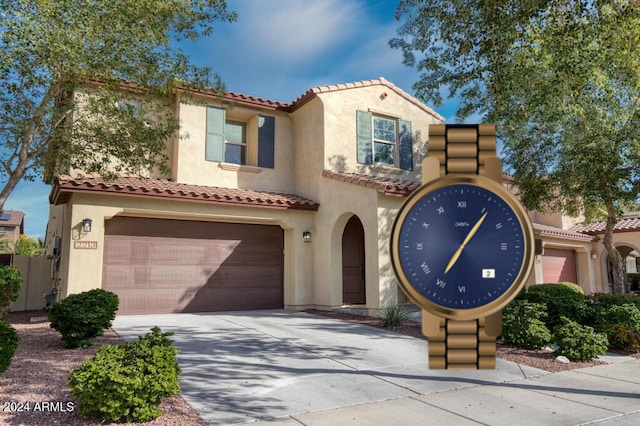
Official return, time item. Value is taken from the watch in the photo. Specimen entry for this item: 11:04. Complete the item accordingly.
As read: 7:06
